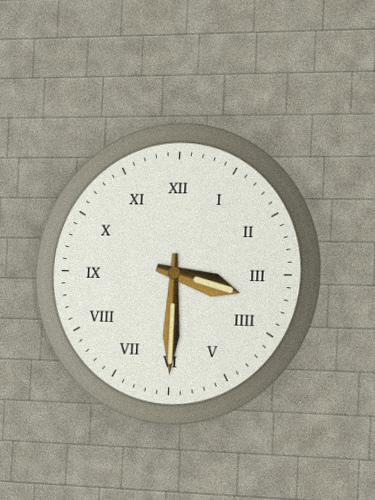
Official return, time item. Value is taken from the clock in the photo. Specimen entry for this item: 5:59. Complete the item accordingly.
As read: 3:30
